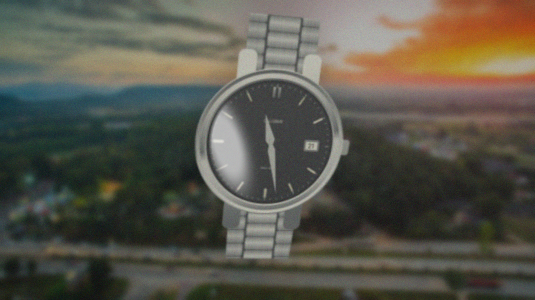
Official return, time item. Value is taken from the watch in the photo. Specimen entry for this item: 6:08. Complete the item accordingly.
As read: 11:28
